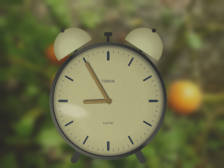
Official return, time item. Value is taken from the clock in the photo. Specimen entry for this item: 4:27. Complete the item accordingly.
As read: 8:55
